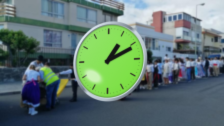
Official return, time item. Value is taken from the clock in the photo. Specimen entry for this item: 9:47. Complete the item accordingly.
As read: 1:11
